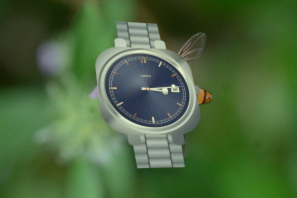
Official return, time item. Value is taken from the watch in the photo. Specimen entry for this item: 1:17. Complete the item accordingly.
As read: 3:14
